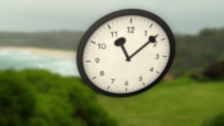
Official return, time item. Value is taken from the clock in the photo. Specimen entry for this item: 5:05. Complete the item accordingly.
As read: 11:08
